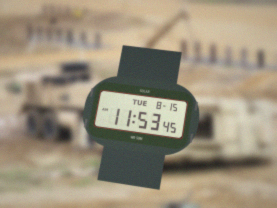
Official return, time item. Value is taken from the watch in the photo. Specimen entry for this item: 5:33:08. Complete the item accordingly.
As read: 11:53:45
